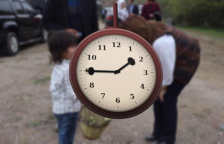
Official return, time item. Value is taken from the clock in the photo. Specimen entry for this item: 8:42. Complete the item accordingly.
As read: 1:45
